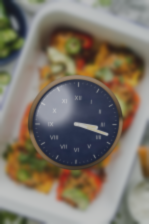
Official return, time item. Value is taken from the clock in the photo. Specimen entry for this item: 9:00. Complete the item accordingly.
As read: 3:18
